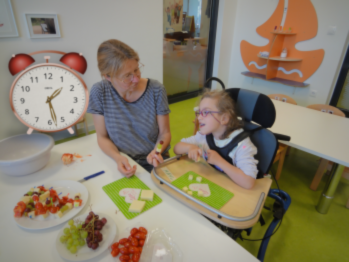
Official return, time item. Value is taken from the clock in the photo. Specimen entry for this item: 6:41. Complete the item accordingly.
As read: 1:28
